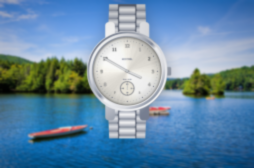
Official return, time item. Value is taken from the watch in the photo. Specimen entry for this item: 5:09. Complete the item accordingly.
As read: 3:50
